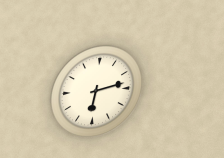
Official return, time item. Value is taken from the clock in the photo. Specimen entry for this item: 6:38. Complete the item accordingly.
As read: 6:13
